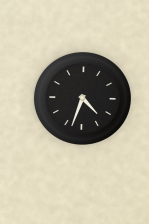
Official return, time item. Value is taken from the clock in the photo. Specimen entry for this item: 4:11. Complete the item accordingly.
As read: 4:33
